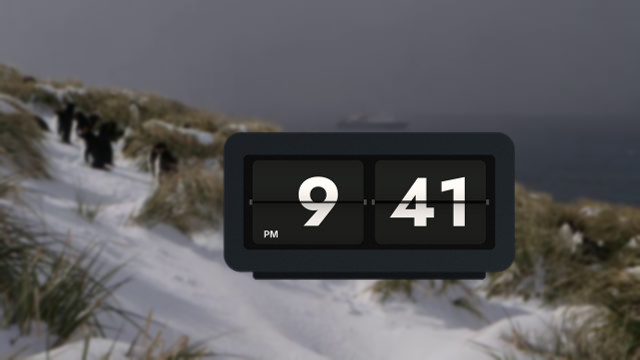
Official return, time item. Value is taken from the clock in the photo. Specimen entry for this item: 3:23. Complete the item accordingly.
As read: 9:41
